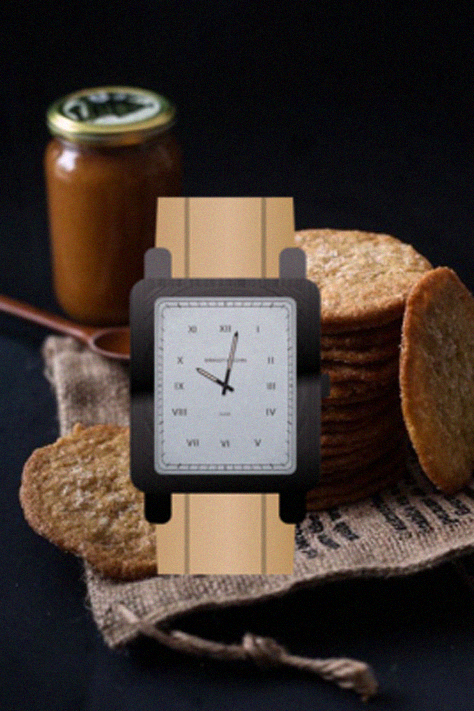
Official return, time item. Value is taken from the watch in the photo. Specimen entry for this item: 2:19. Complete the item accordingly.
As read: 10:02
